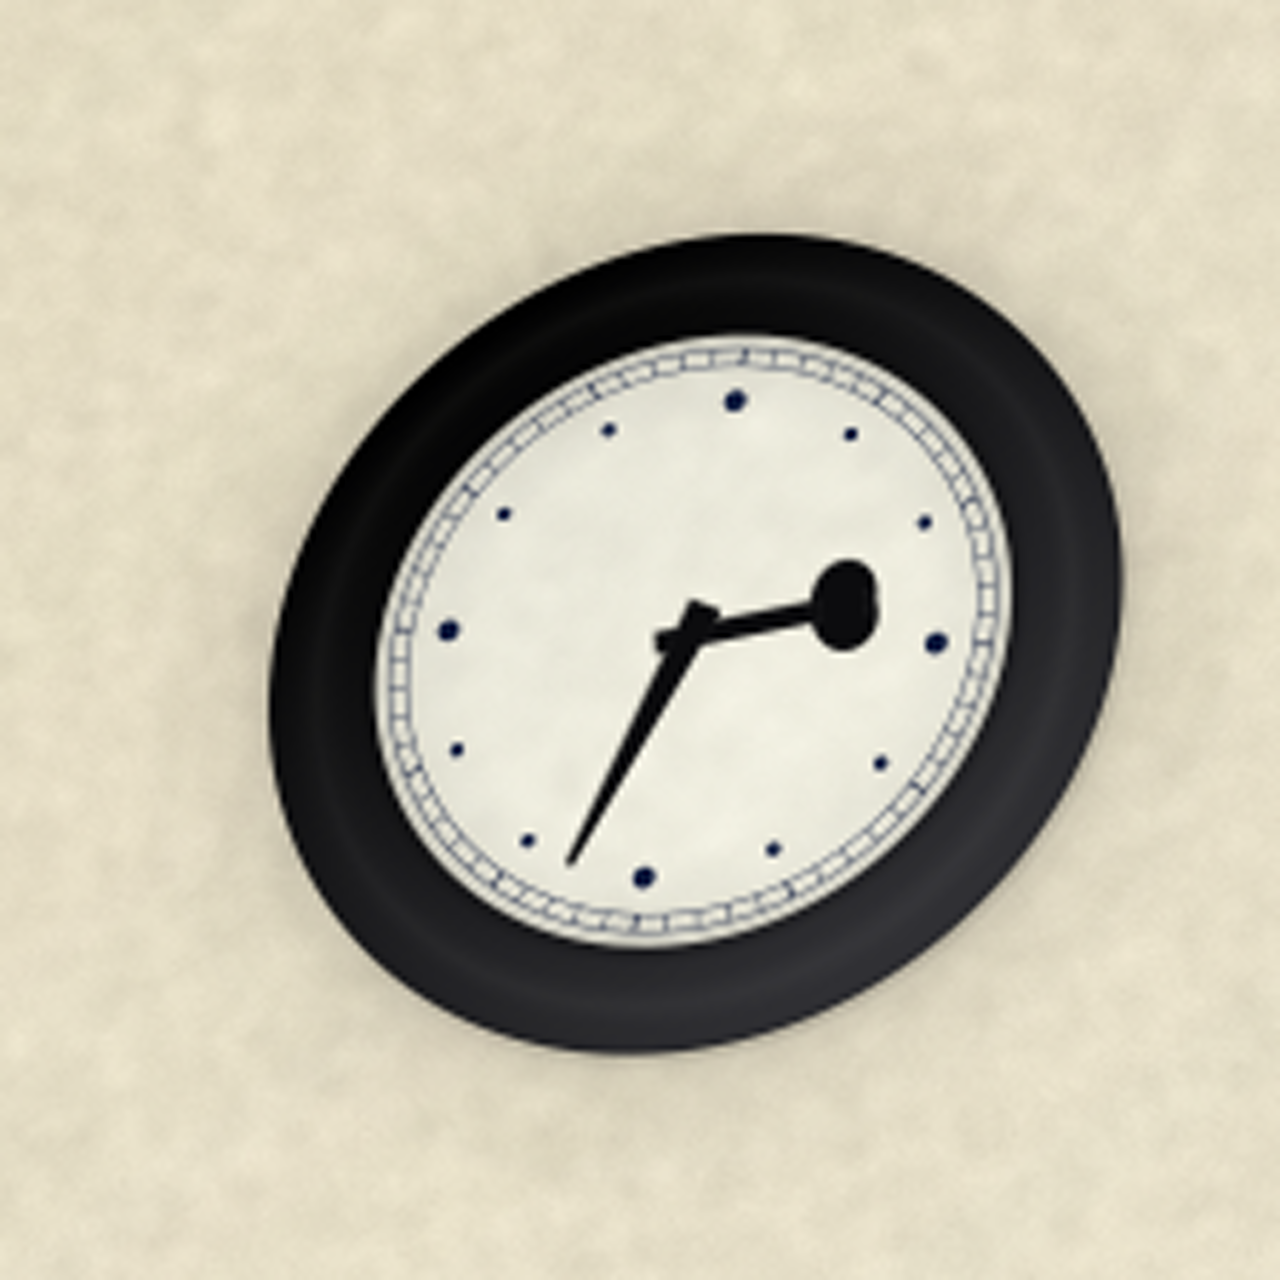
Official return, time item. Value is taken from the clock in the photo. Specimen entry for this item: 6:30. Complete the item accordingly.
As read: 2:33
